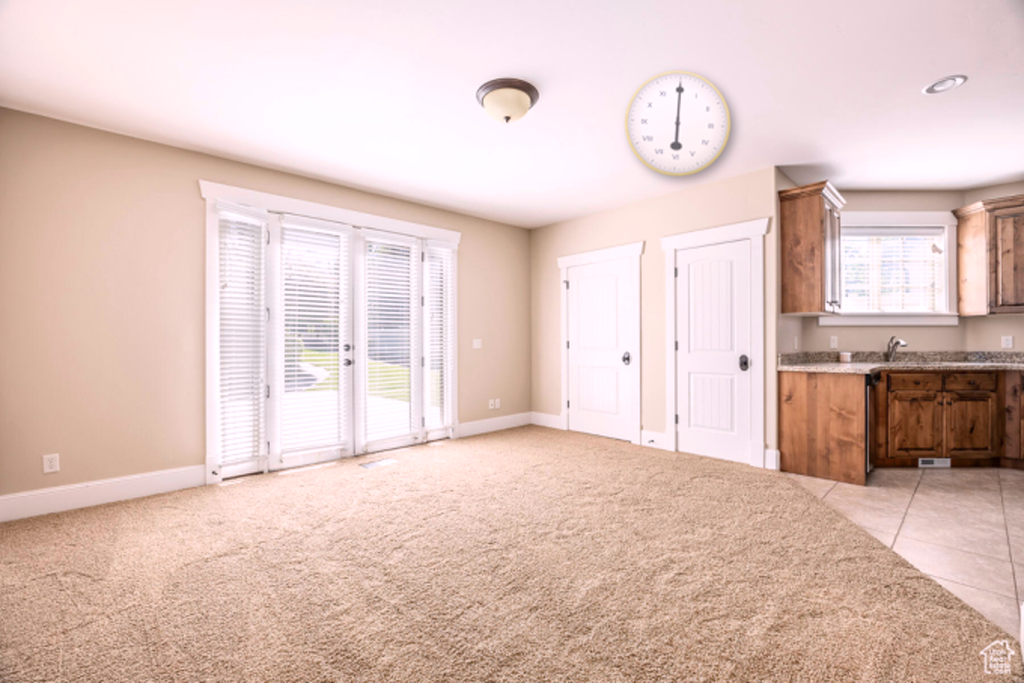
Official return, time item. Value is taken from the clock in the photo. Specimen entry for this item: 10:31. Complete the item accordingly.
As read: 6:00
